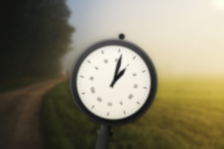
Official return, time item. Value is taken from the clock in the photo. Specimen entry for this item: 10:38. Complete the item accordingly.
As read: 1:01
